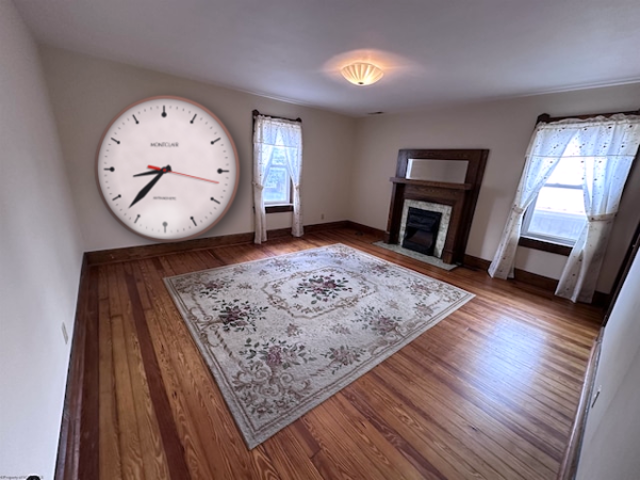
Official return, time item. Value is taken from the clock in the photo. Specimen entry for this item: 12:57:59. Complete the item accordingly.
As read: 8:37:17
